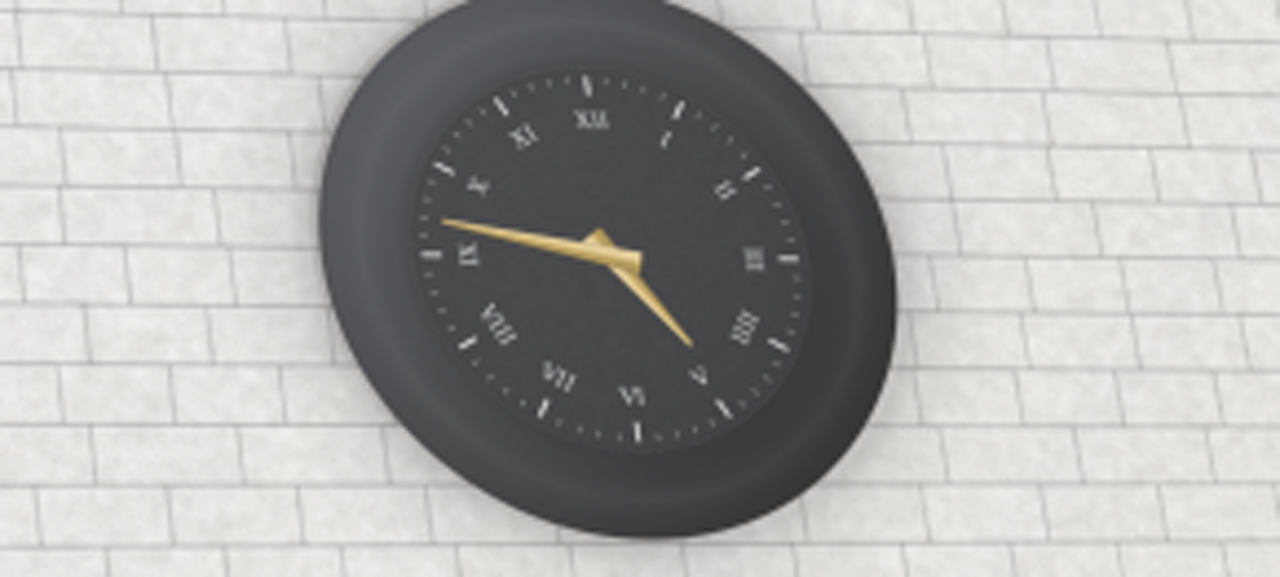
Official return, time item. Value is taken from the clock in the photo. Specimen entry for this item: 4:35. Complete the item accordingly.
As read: 4:47
